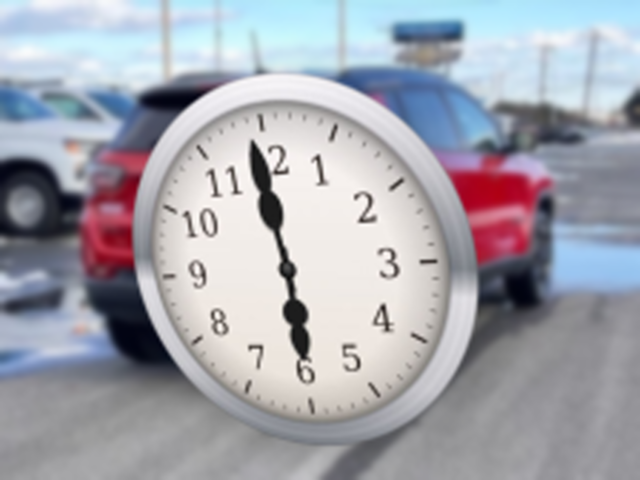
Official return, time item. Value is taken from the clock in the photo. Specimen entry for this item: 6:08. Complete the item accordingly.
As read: 5:59
